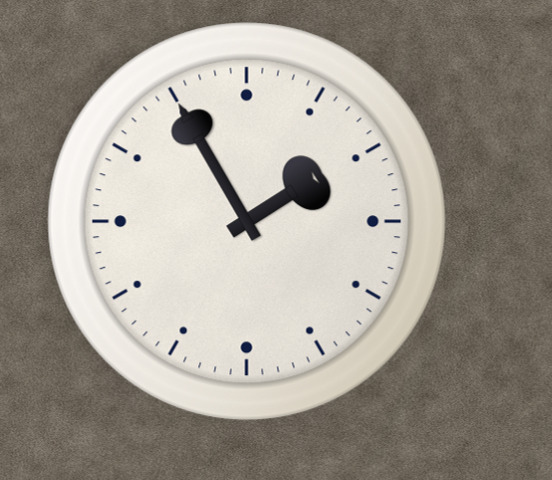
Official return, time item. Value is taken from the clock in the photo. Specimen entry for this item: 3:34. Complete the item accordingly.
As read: 1:55
